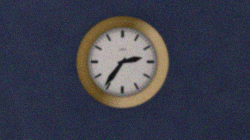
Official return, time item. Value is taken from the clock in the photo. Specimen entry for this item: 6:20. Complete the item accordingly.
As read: 2:36
